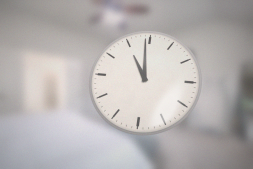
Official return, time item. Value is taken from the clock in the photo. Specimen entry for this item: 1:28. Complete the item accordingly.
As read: 10:59
